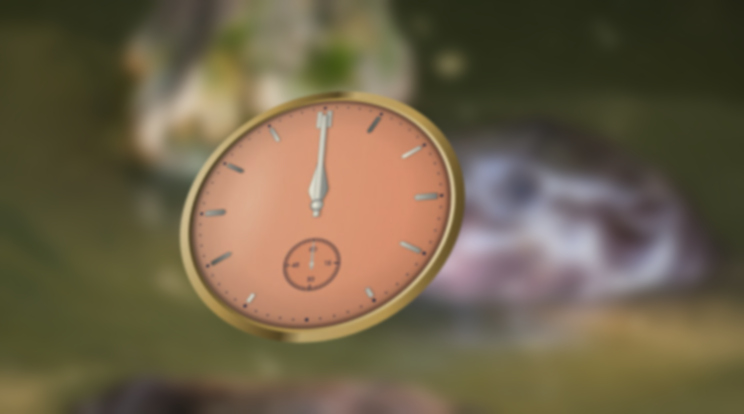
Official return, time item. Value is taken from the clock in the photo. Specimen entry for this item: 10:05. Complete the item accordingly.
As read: 12:00
